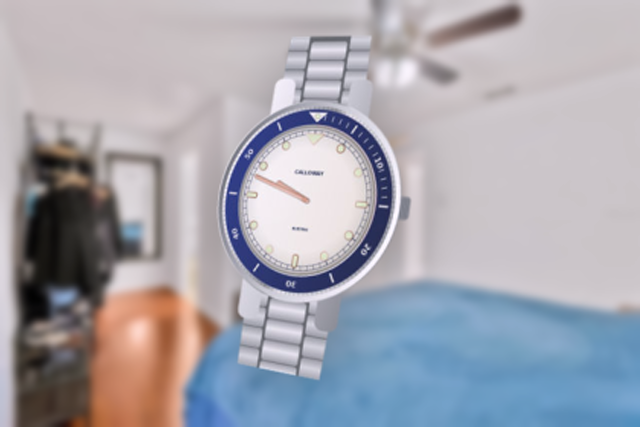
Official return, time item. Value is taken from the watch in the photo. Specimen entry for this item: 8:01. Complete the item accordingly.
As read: 9:48
